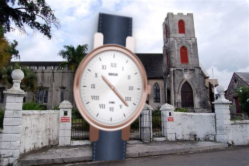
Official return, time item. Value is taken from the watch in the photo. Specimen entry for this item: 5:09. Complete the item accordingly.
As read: 10:22
